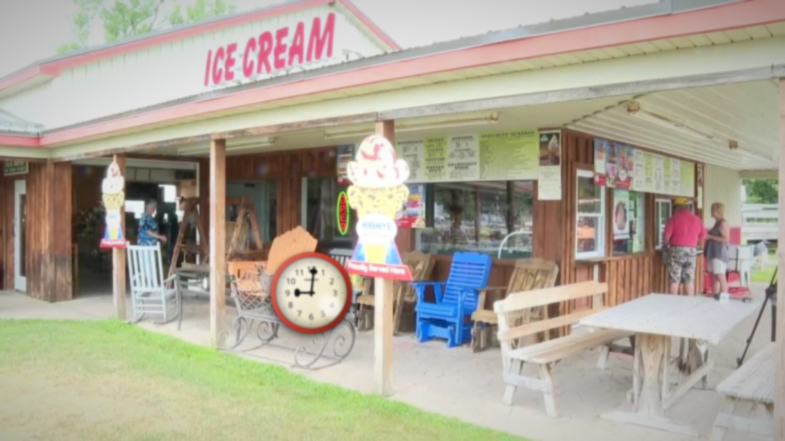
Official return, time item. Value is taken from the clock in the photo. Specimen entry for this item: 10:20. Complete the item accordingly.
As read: 9:01
